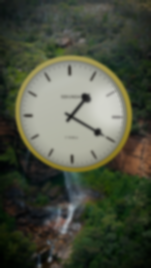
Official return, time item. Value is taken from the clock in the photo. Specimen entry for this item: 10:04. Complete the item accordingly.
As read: 1:20
